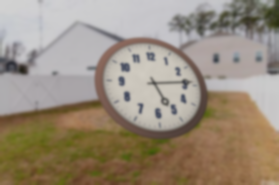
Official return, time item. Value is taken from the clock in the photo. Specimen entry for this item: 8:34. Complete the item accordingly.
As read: 5:14
